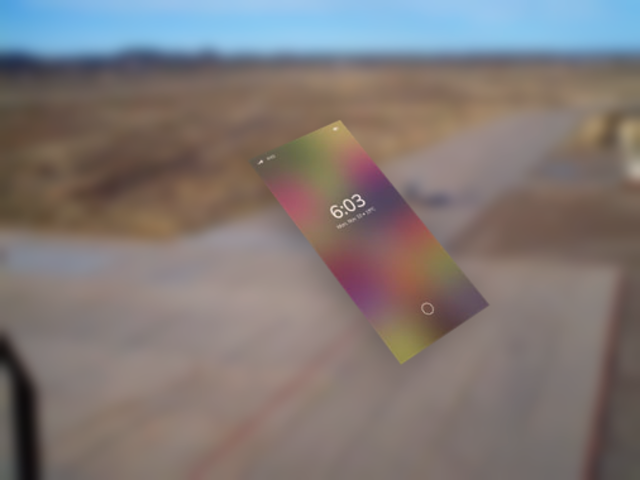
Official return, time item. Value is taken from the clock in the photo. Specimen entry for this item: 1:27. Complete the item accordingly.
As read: 6:03
